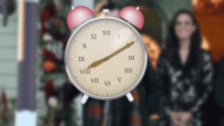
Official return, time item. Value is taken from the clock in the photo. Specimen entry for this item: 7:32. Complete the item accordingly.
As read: 8:10
